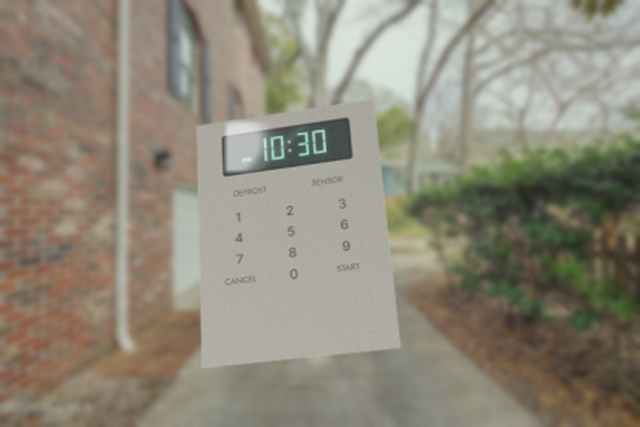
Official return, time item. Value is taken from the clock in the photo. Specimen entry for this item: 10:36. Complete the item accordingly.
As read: 10:30
